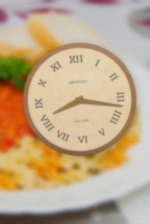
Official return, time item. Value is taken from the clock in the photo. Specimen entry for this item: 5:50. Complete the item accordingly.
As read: 8:17
